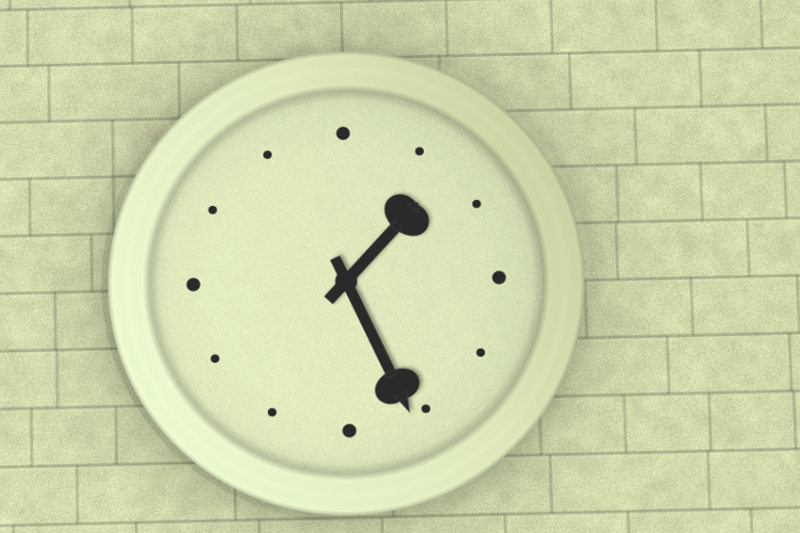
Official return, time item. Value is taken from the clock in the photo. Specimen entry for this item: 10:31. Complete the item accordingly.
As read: 1:26
